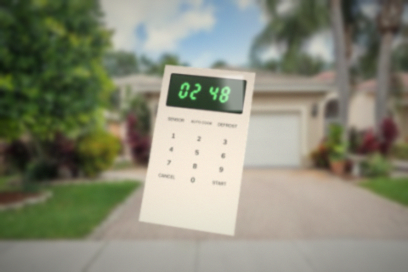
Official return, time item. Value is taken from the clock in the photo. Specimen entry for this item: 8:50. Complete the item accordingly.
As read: 2:48
